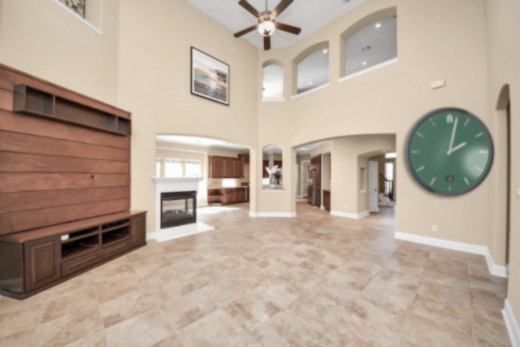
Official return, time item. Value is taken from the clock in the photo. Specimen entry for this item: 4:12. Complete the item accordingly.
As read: 2:02
